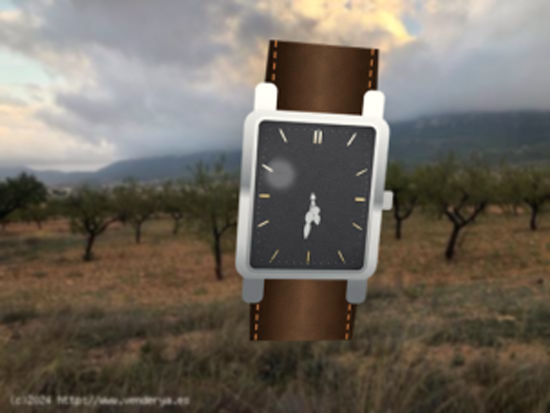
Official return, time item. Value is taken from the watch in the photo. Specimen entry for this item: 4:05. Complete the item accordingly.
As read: 5:31
